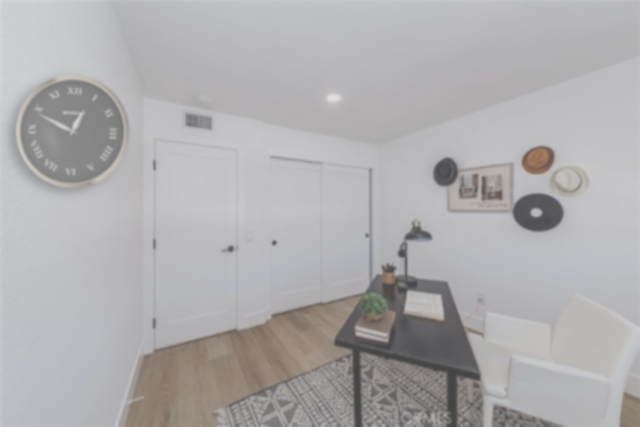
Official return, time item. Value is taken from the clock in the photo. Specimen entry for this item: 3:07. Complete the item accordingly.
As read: 12:49
